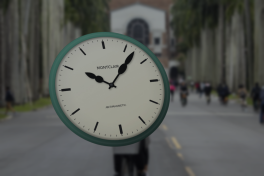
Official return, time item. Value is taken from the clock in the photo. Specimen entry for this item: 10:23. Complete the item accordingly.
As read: 10:07
